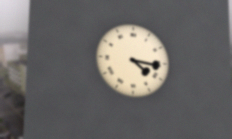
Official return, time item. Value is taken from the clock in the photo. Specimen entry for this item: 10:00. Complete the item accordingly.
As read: 4:16
